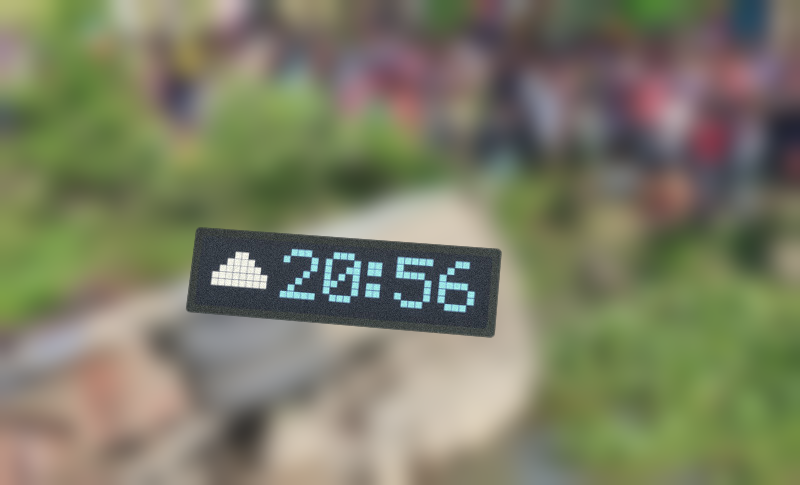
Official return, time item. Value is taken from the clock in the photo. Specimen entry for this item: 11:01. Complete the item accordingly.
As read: 20:56
